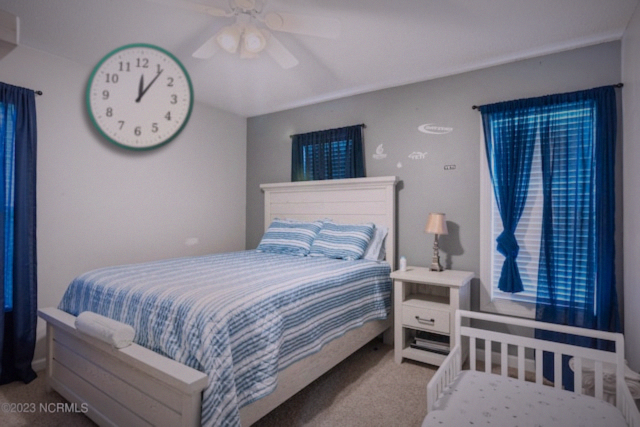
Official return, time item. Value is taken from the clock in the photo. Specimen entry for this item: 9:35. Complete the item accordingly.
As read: 12:06
